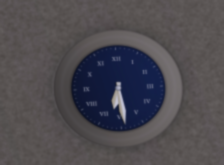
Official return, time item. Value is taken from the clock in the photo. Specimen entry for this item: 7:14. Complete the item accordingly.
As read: 6:29
